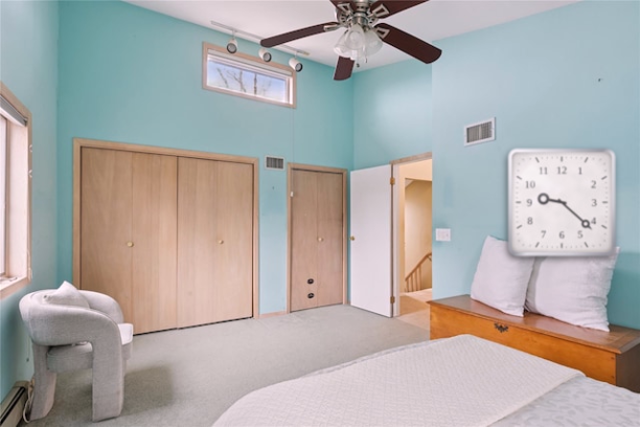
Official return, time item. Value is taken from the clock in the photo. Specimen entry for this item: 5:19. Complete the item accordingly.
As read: 9:22
